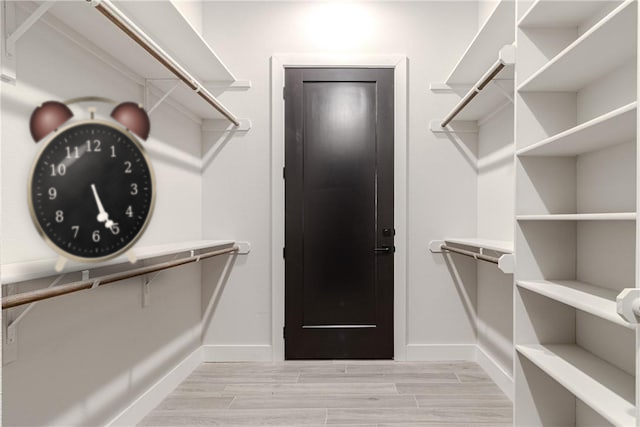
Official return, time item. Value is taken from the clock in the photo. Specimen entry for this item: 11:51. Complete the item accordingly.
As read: 5:26
